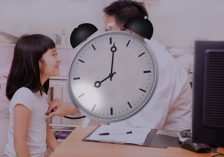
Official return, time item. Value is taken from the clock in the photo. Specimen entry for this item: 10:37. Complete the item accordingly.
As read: 8:01
